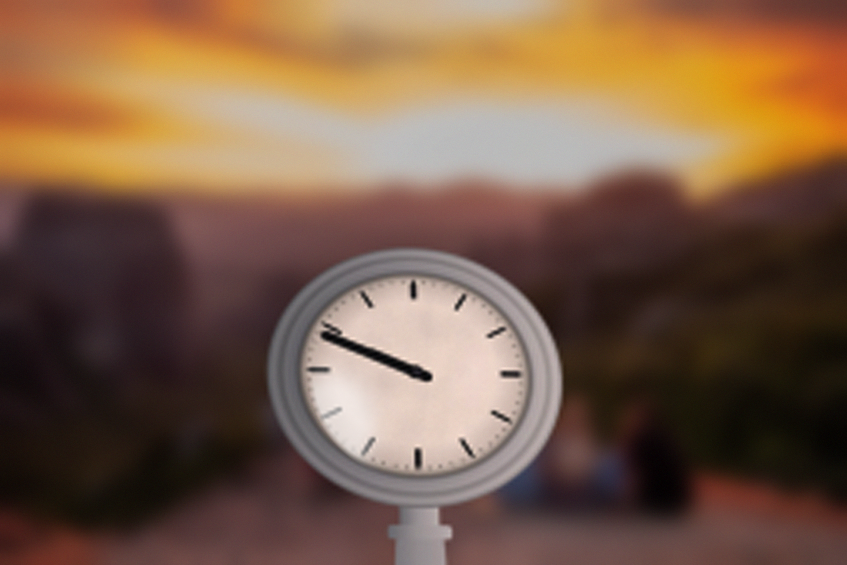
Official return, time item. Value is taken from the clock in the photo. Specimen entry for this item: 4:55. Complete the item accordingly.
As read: 9:49
